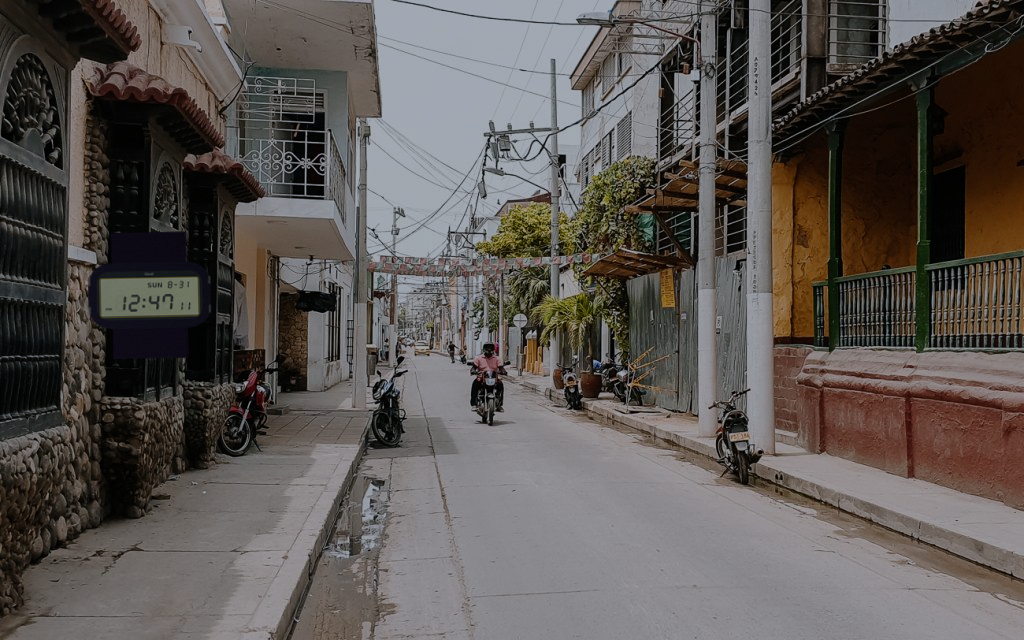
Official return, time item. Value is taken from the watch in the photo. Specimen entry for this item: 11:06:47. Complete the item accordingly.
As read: 12:47:11
